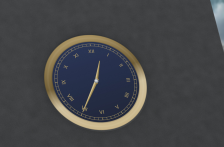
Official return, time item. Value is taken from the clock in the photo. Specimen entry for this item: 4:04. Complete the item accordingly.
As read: 12:35
